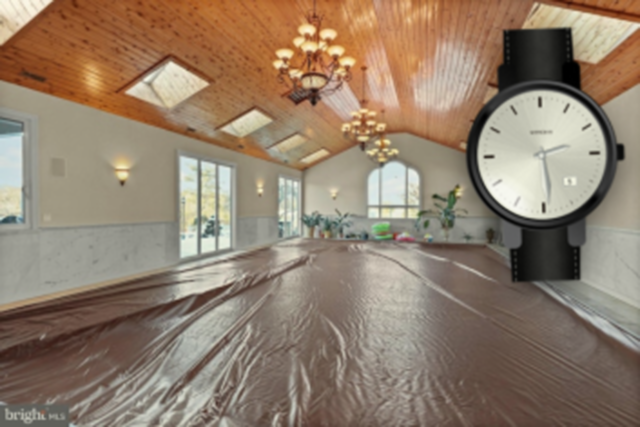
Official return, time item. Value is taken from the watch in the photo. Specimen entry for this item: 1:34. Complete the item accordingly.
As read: 2:29
